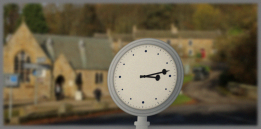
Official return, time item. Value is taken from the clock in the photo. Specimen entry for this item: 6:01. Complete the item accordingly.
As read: 3:13
